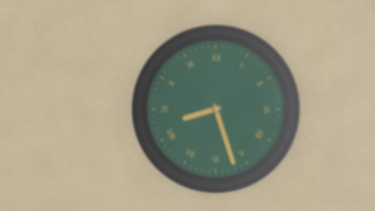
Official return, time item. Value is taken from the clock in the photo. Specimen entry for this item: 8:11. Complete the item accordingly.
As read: 8:27
